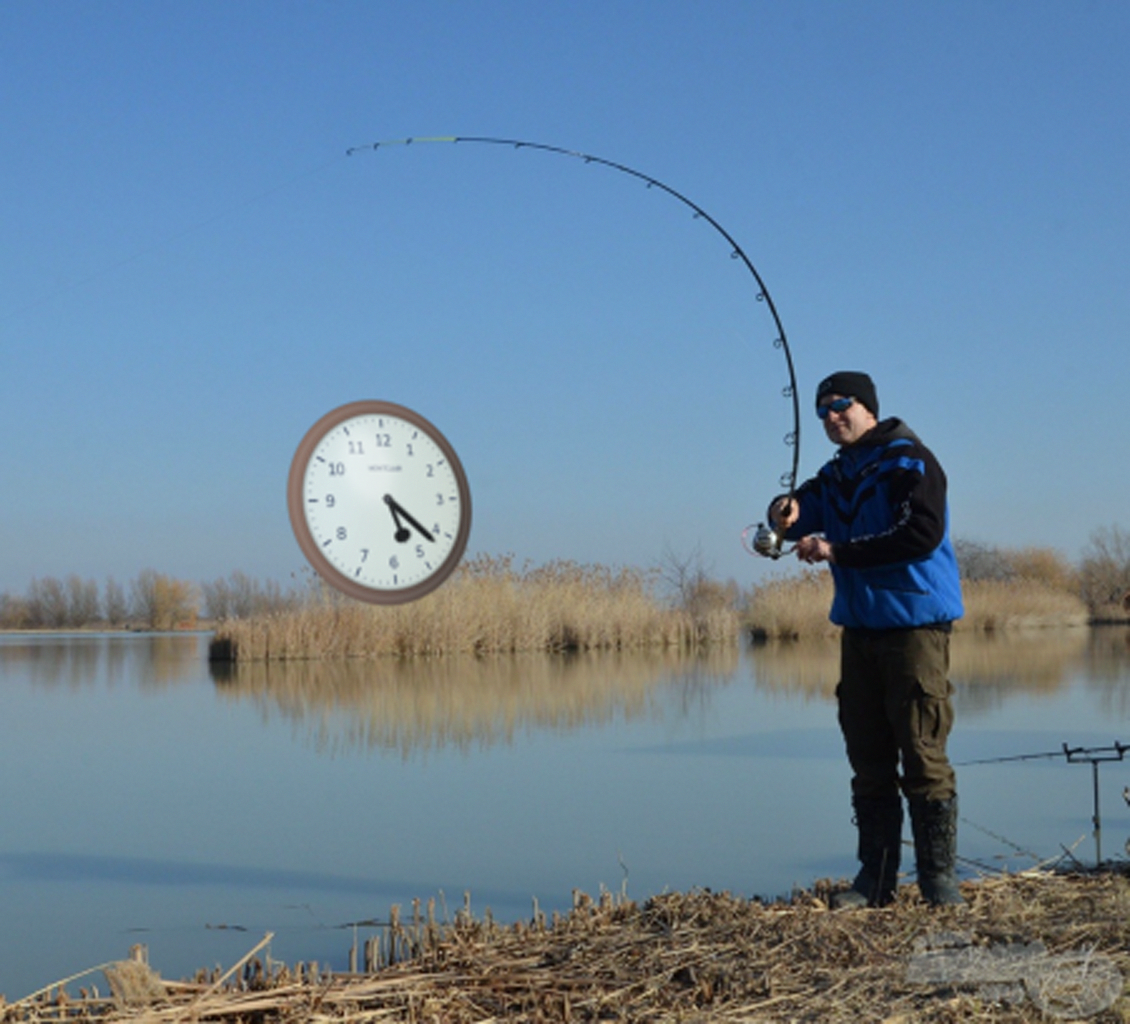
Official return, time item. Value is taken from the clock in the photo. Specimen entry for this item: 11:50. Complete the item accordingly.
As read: 5:22
